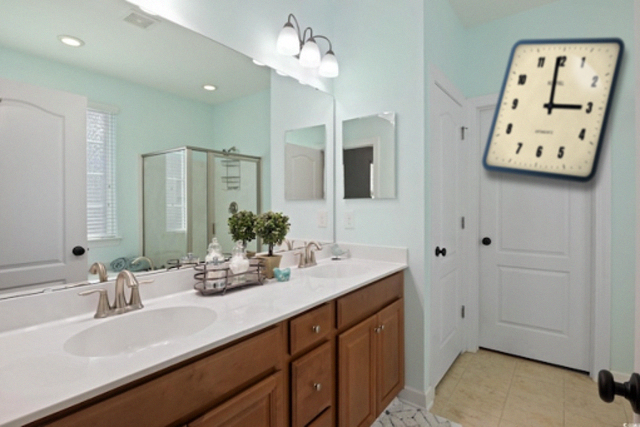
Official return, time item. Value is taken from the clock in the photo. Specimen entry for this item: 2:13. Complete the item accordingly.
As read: 2:59
